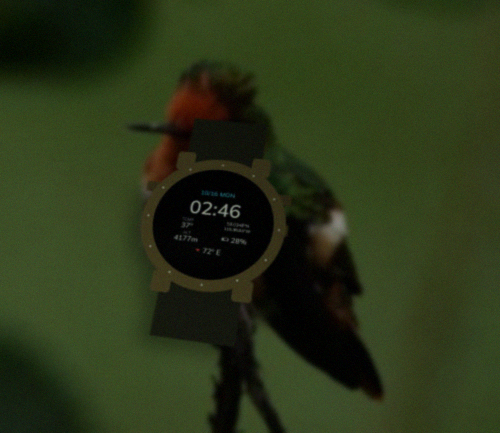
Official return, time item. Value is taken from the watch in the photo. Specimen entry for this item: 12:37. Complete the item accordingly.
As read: 2:46
